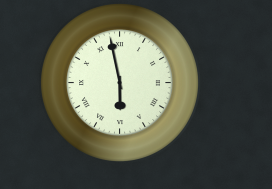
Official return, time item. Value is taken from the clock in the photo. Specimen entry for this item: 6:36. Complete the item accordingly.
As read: 5:58
